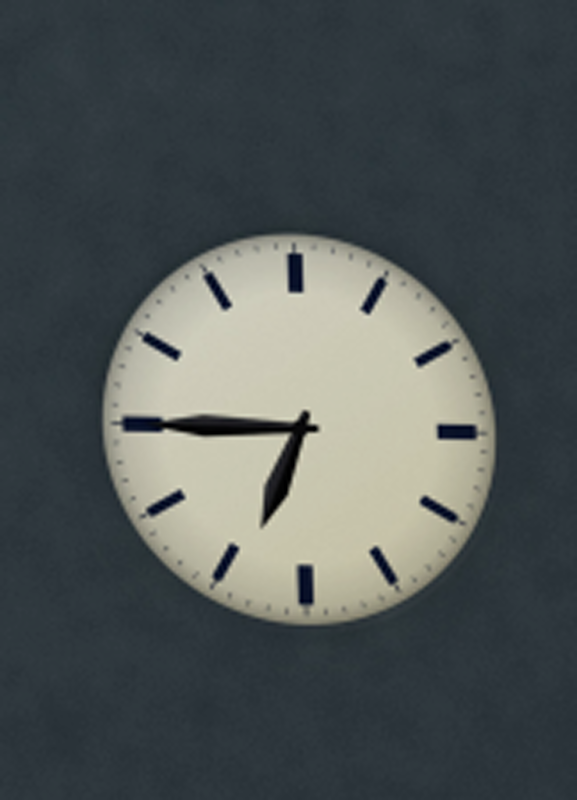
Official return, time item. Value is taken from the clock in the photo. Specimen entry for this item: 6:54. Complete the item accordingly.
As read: 6:45
